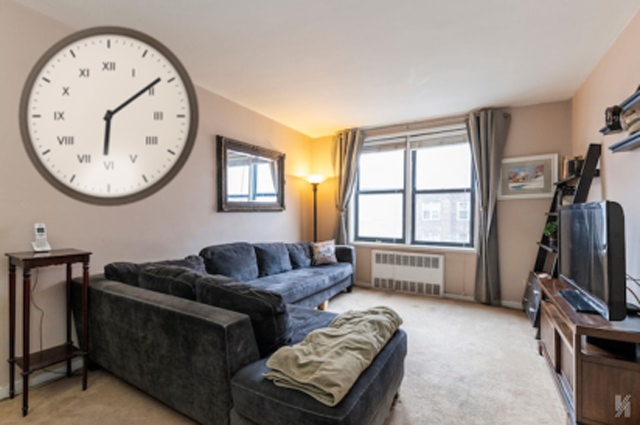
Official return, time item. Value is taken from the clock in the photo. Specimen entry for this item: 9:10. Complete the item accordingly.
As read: 6:09
